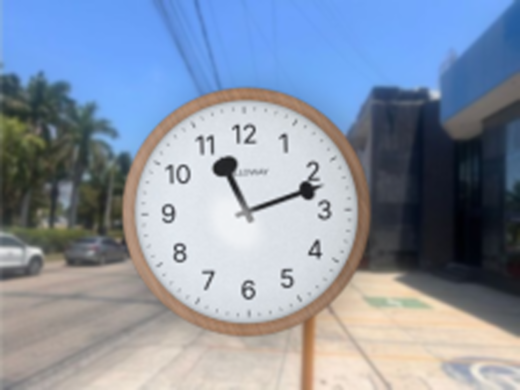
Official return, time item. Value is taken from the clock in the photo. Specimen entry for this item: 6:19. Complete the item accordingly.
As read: 11:12
